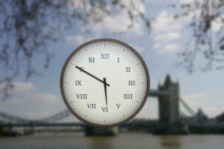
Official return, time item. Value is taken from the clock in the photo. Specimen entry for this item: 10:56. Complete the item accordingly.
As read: 5:50
